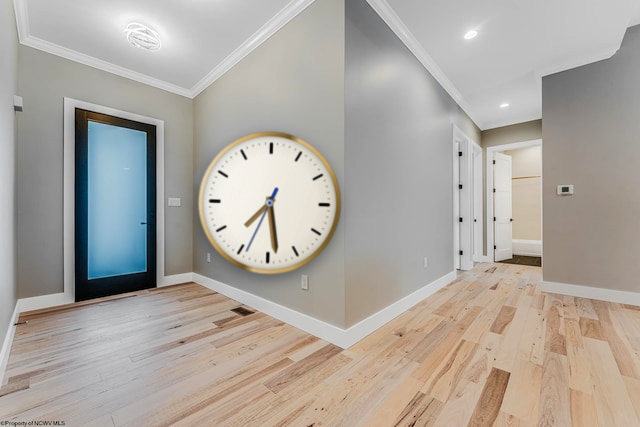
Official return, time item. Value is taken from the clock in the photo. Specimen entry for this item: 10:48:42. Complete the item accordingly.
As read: 7:28:34
